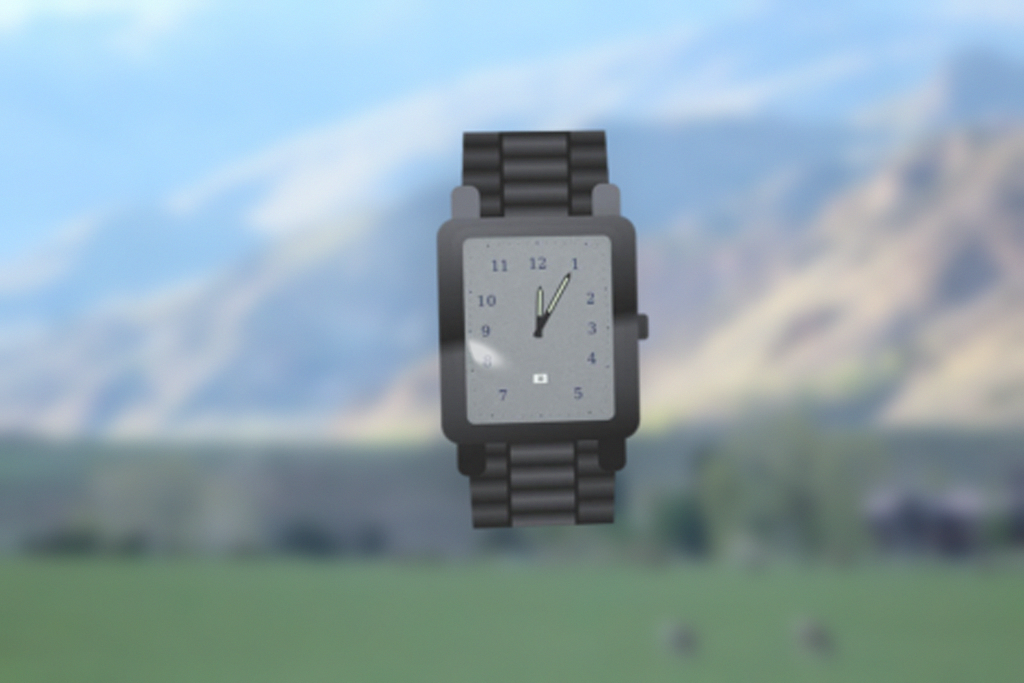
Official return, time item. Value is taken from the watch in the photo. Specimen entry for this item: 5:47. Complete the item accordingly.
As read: 12:05
